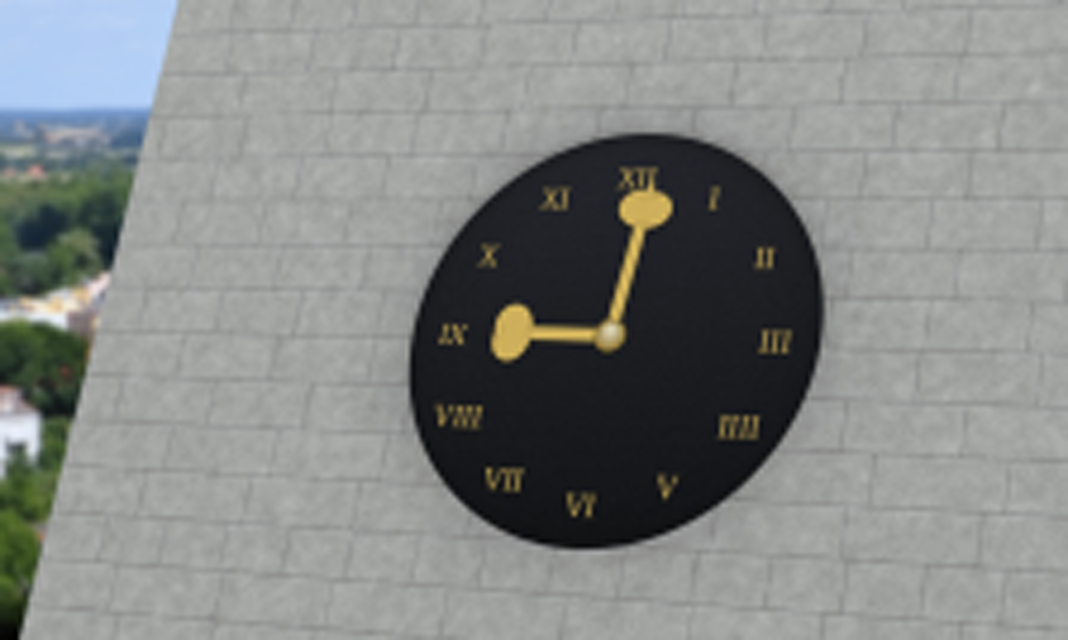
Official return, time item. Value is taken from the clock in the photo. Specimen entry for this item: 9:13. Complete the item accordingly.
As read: 9:01
